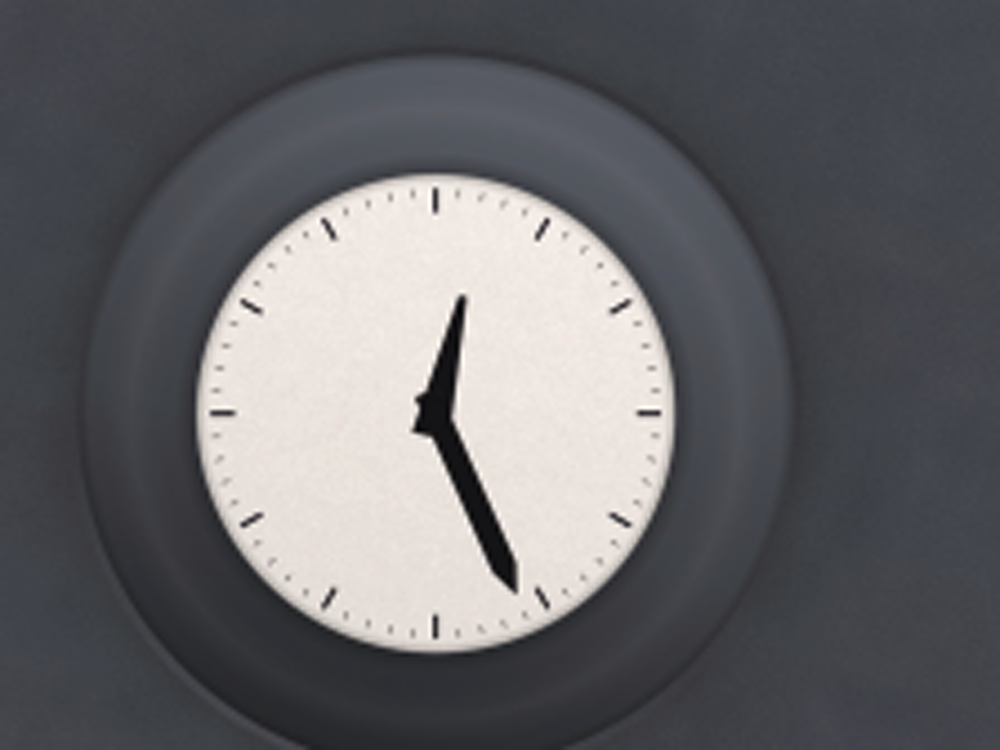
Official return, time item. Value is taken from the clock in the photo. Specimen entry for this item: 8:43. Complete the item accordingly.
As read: 12:26
